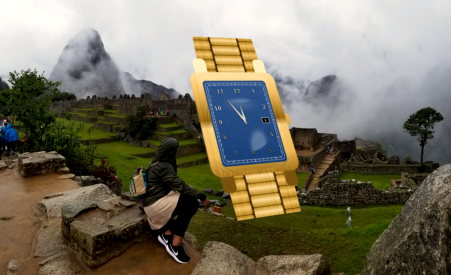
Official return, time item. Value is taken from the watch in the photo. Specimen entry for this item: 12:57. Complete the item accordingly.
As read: 11:55
